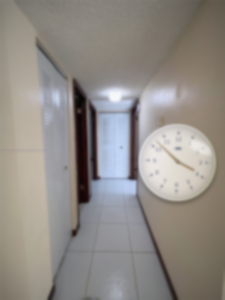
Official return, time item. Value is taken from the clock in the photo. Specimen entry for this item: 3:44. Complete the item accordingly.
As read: 3:52
